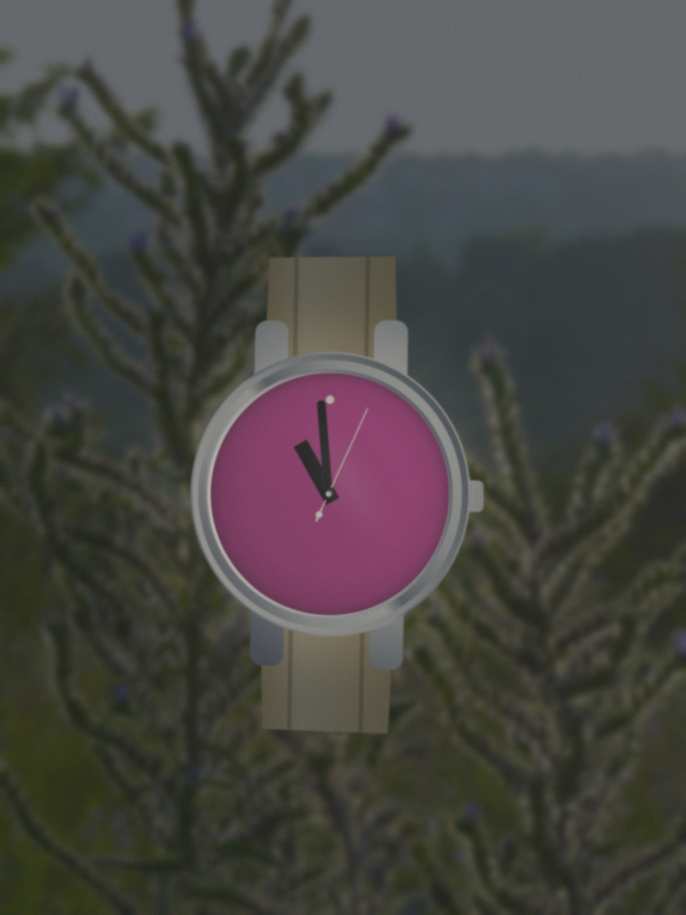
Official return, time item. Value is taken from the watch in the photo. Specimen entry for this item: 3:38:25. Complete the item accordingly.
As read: 10:59:04
